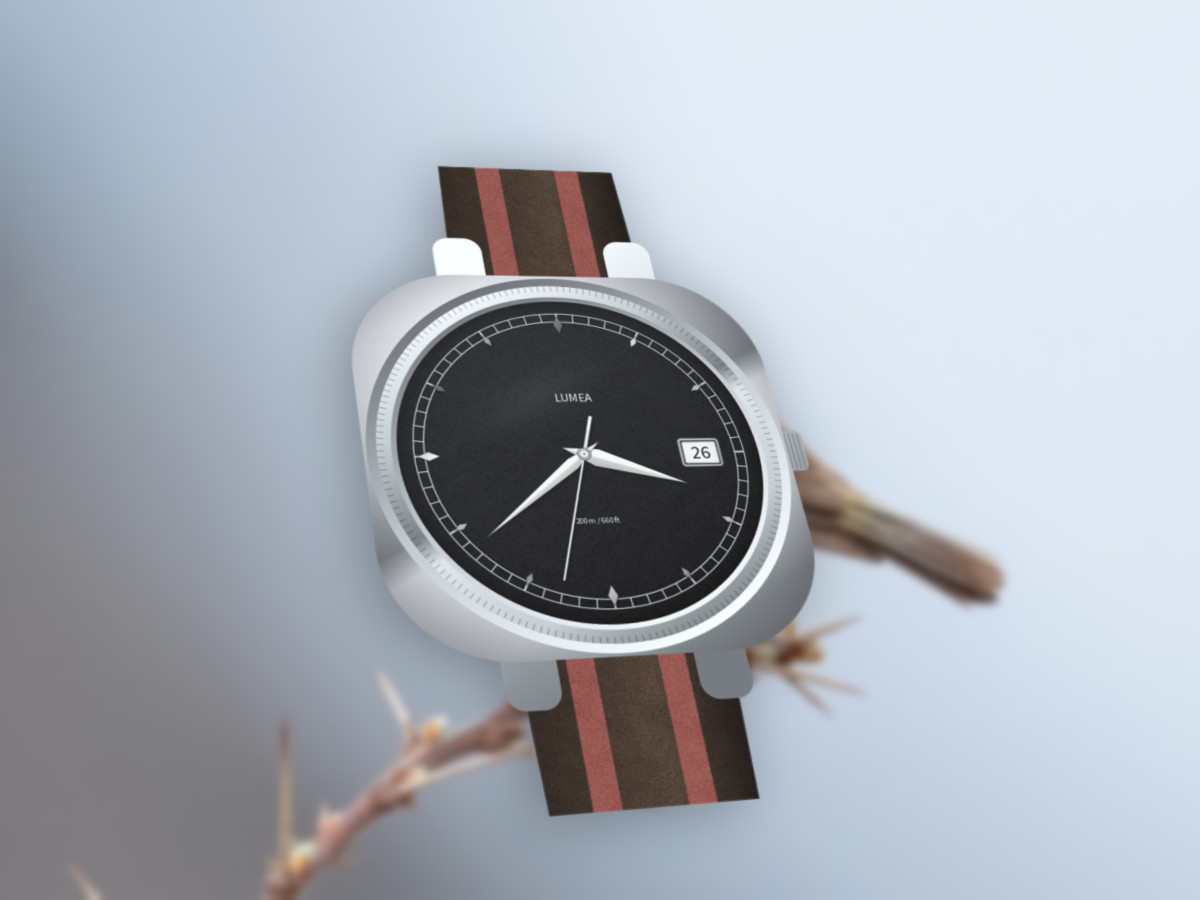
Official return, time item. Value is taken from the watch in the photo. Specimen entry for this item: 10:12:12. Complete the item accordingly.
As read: 3:38:33
